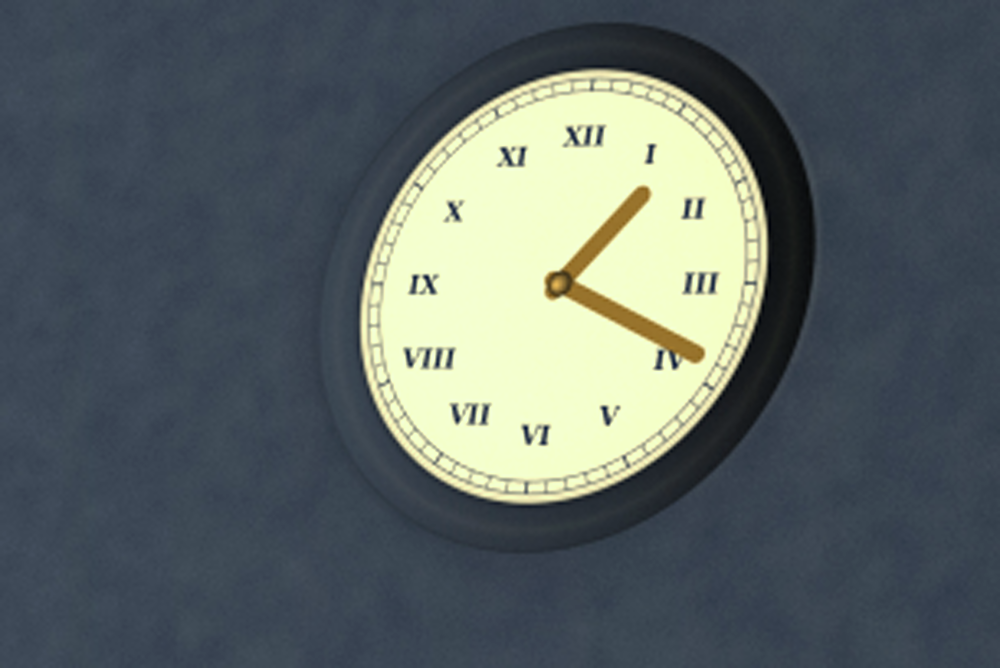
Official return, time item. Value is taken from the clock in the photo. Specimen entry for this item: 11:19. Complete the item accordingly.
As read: 1:19
